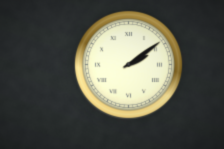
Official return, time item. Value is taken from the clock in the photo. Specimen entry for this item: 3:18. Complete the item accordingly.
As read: 2:09
